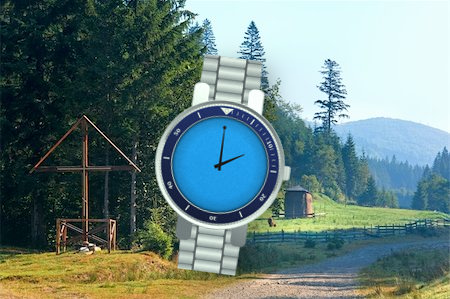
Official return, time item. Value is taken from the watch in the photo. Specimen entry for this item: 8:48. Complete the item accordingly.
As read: 2:00
